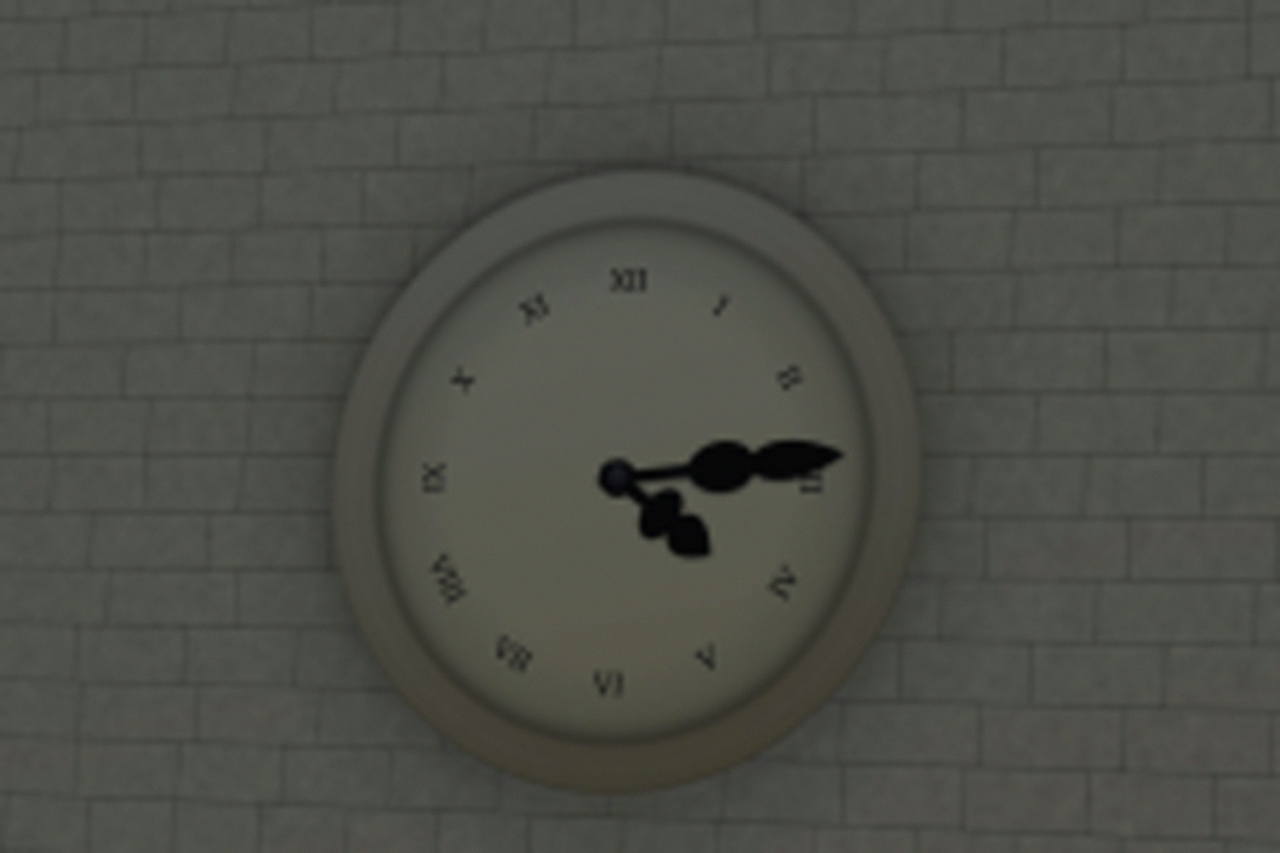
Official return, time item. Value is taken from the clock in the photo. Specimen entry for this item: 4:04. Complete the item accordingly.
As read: 4:14
